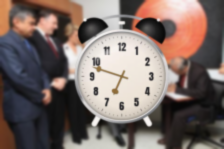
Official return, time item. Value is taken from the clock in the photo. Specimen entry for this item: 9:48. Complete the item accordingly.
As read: 6:48
